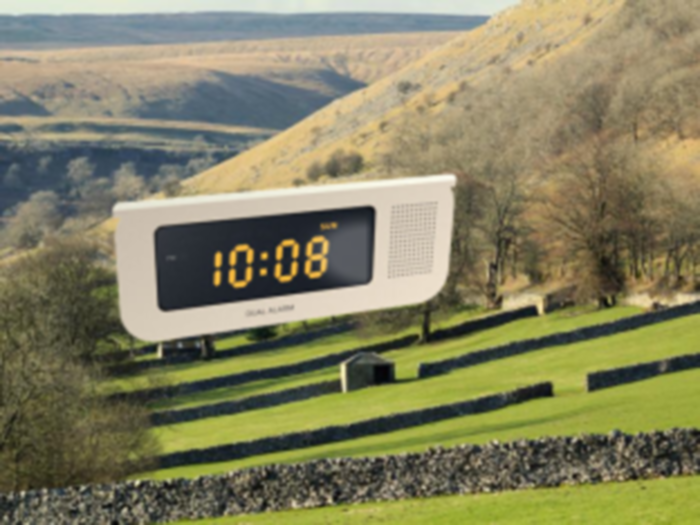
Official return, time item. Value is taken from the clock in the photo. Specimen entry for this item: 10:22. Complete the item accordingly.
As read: 10:08
